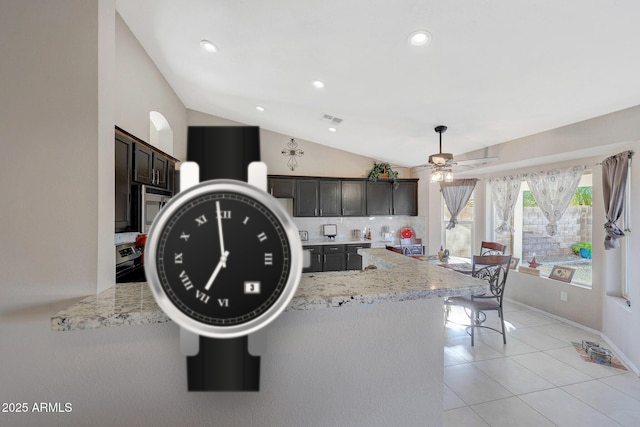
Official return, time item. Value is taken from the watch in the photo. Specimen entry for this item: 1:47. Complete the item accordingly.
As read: 6:59
